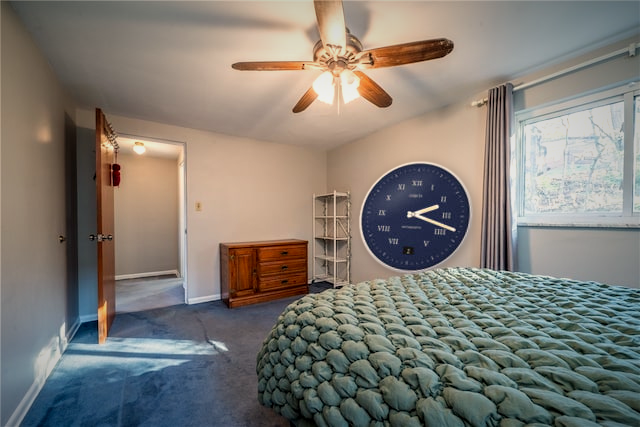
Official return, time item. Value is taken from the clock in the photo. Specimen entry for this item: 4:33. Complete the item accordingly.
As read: 2:18
